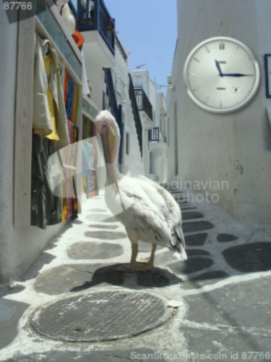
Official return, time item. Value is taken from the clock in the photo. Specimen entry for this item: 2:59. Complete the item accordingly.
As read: 11:15
